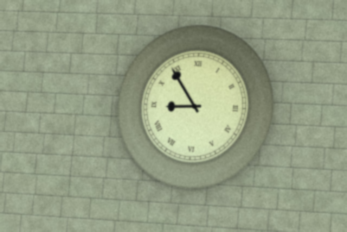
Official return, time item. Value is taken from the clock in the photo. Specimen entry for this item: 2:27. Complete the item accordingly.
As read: 8:54
